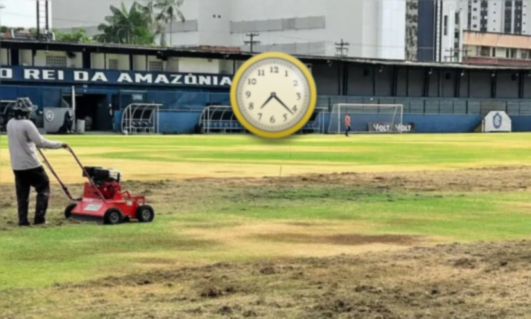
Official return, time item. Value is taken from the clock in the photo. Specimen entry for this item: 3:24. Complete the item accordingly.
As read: 7:22
